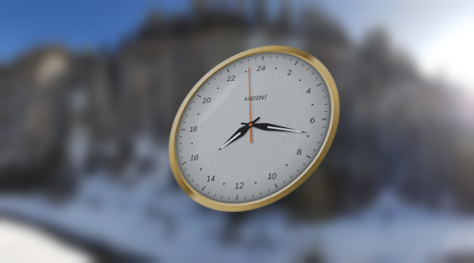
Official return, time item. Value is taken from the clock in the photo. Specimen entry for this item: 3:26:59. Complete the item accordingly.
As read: 15:16:58
